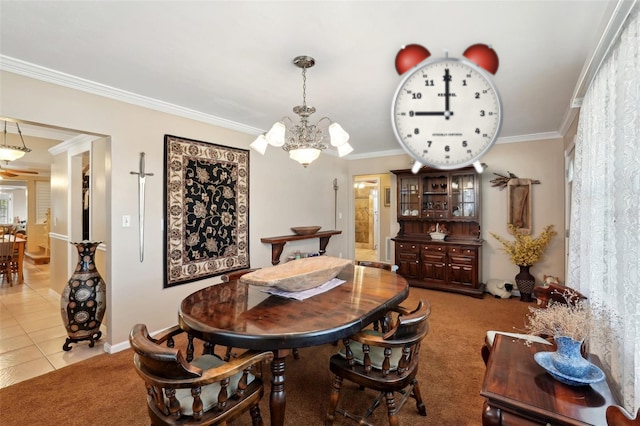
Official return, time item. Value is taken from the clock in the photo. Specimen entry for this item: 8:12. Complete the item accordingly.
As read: 9:00
